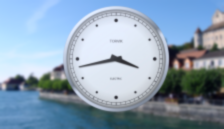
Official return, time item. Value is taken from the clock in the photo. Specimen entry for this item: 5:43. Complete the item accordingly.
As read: 3:43
